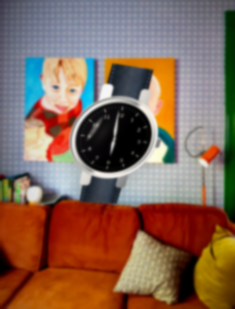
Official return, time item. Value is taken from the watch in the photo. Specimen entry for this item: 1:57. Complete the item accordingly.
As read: 5:59
